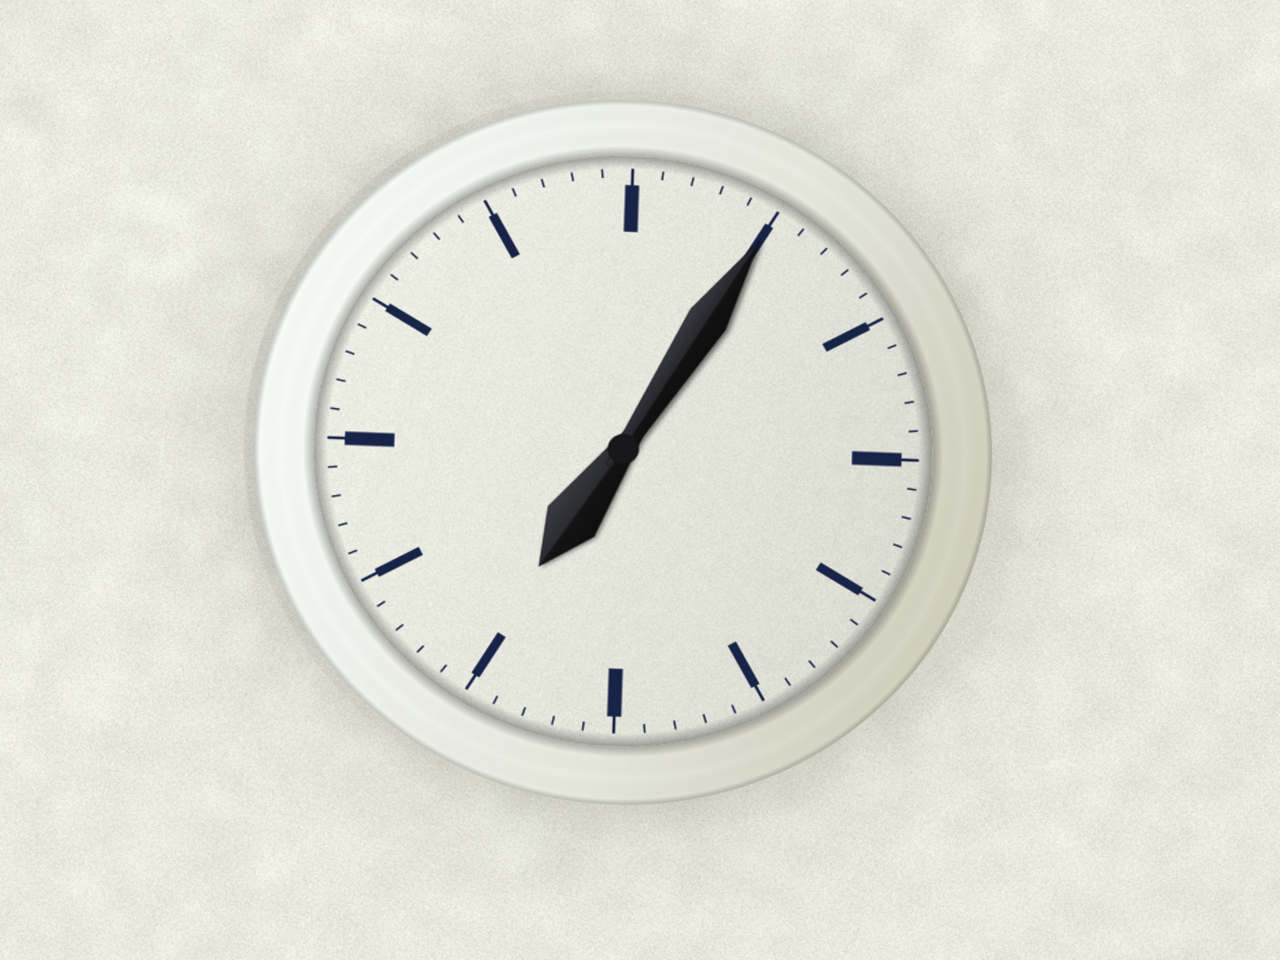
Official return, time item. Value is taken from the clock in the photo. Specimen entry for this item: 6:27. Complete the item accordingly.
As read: 7:05
